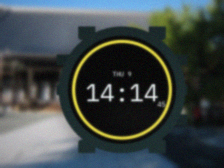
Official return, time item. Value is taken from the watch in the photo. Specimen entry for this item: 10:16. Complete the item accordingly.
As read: 14:14
